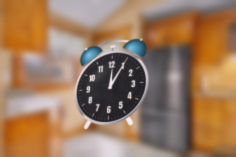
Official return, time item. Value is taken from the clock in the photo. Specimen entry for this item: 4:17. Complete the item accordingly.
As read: 12:05
